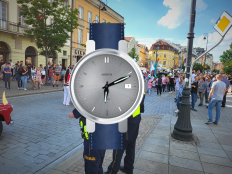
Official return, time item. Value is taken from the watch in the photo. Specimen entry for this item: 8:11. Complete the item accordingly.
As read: 6:11
